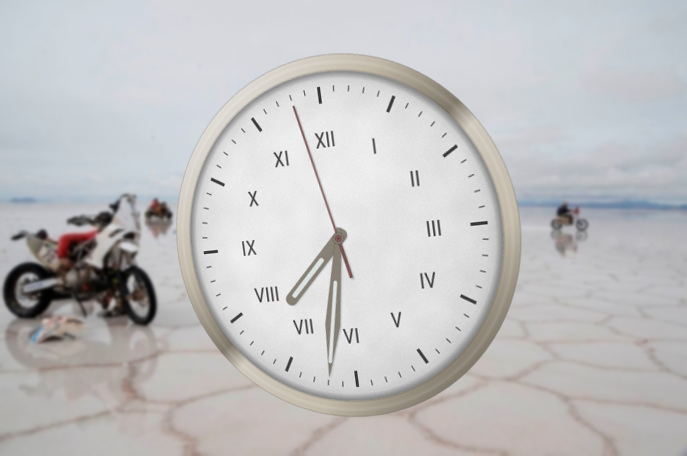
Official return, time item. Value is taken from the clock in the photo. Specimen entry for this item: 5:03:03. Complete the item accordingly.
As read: 7:31:58
